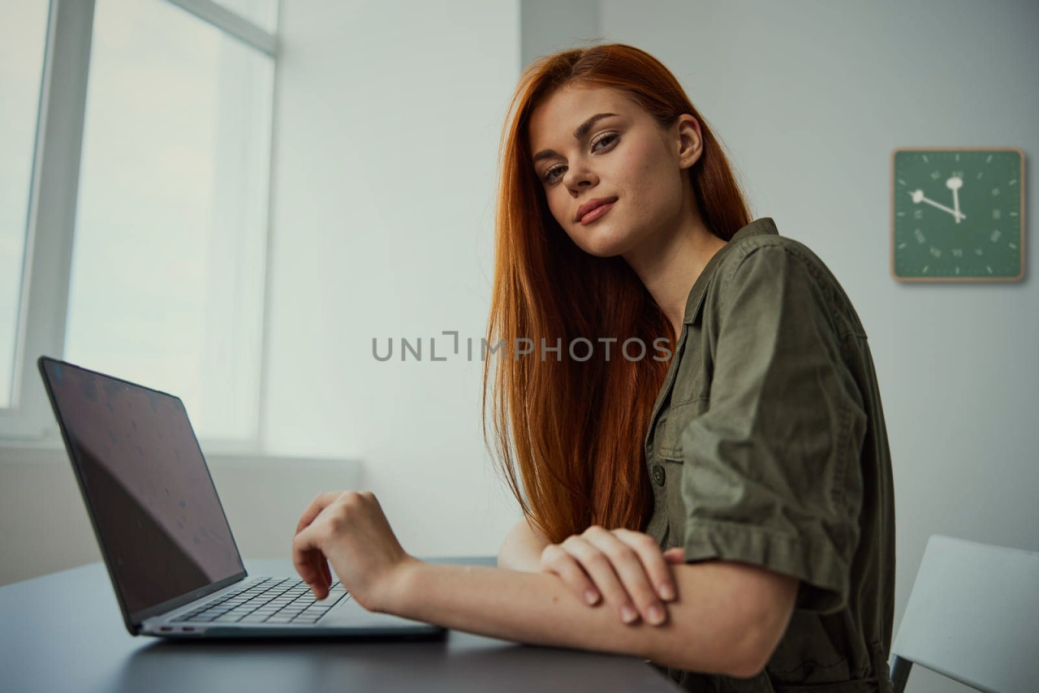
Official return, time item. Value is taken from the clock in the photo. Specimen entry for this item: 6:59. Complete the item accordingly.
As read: 11:49
